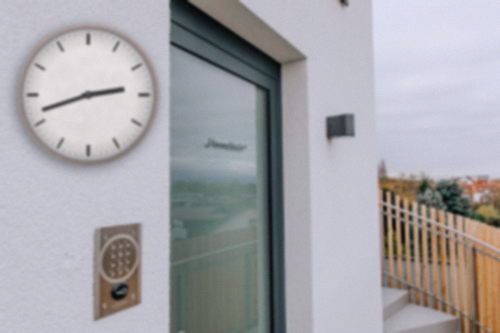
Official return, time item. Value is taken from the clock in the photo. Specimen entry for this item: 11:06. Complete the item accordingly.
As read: 2:42
